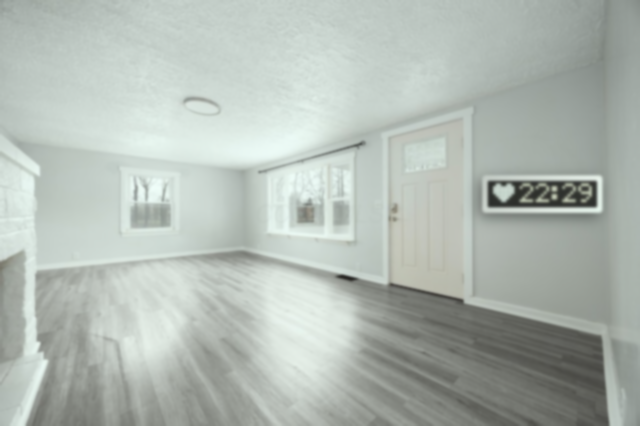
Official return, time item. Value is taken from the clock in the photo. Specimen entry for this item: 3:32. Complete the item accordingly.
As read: 22:29
